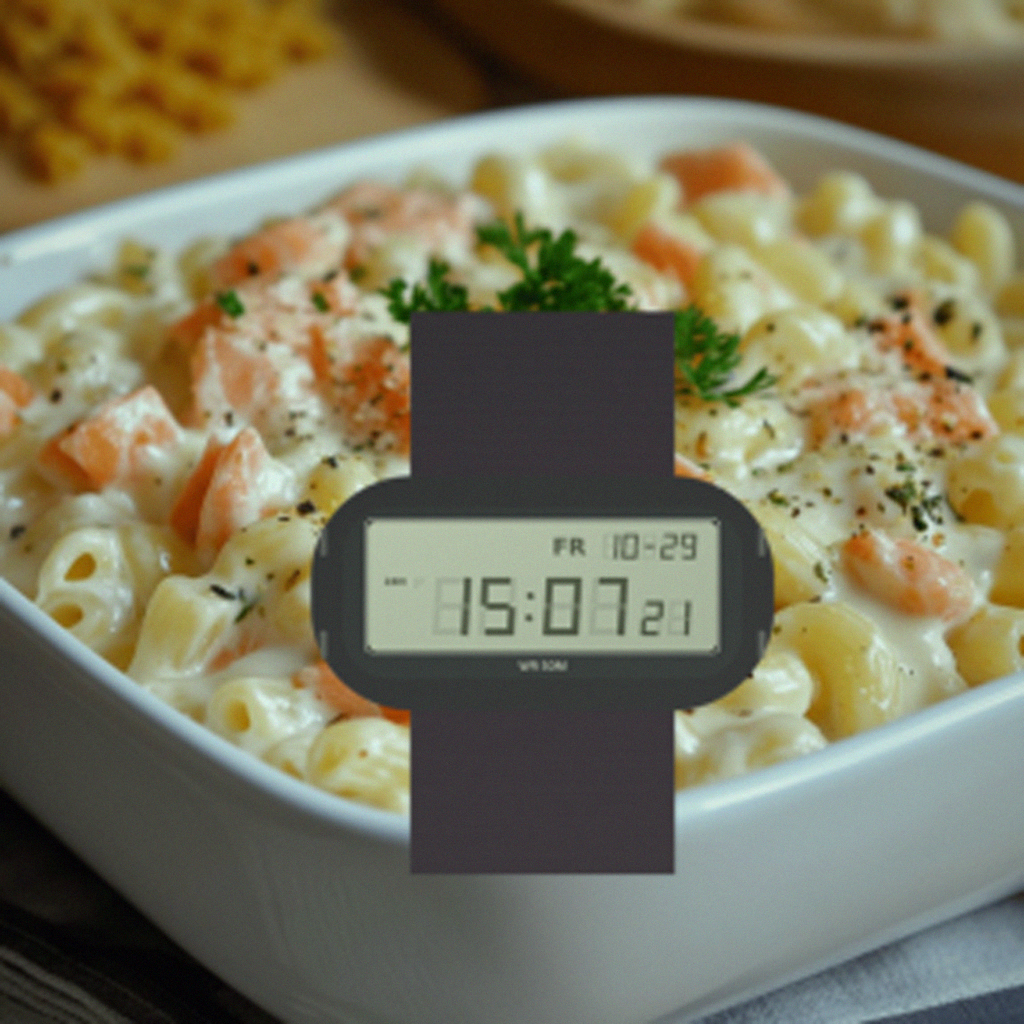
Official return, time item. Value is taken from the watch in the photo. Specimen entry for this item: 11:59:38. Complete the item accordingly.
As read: 15:07:21
